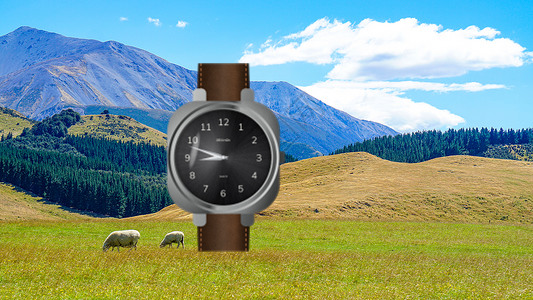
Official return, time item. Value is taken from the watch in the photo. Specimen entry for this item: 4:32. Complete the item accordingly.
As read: 8:48
